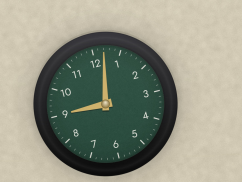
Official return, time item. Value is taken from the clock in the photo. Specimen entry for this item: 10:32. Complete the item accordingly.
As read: 9:02
